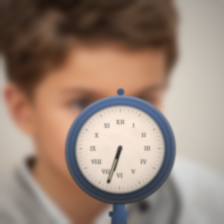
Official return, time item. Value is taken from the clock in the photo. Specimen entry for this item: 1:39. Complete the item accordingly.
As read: 6:33
